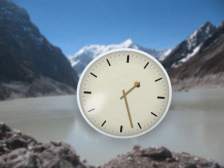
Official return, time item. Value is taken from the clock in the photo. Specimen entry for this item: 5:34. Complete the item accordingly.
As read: 1:27
